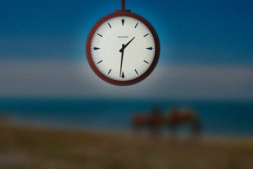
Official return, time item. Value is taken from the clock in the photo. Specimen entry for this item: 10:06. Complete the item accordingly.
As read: 1:31
